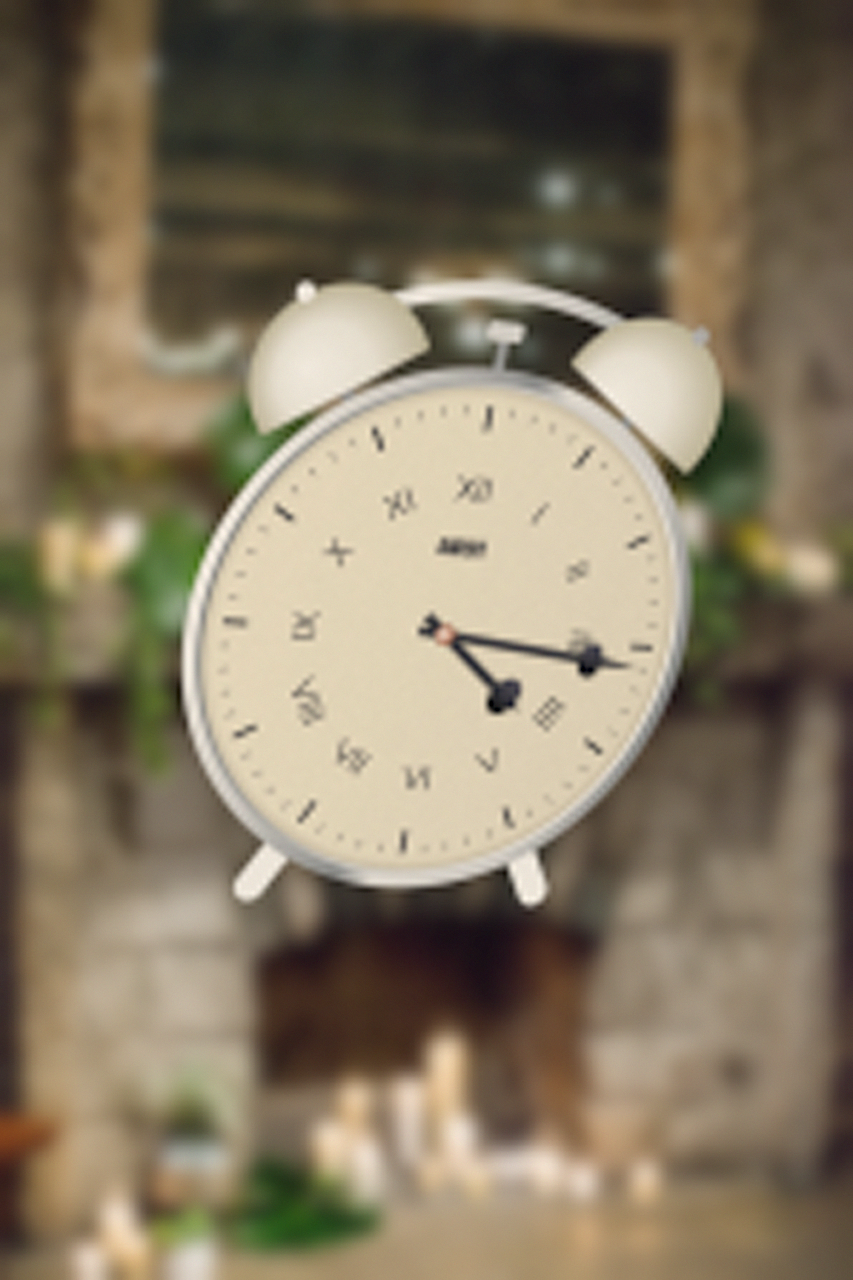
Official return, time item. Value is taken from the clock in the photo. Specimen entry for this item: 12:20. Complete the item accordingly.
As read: 4:16
